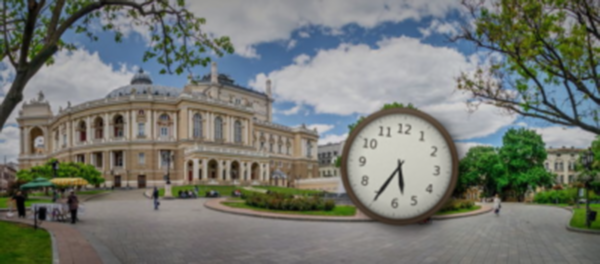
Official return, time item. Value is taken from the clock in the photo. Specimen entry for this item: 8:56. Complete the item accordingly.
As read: 5:35
